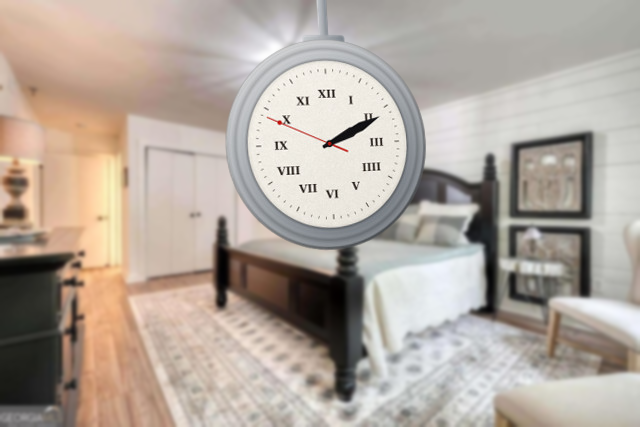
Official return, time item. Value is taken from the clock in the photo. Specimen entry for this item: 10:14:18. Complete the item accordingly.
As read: 2:10:49
